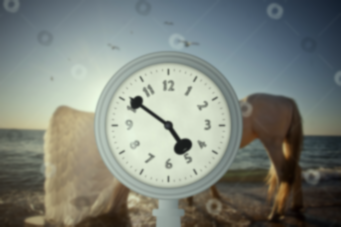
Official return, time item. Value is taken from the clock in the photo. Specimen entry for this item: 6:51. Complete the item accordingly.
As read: 4:51
